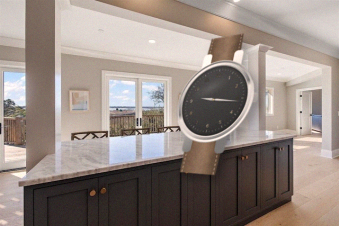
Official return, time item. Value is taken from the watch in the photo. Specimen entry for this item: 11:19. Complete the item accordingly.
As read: 9:16
